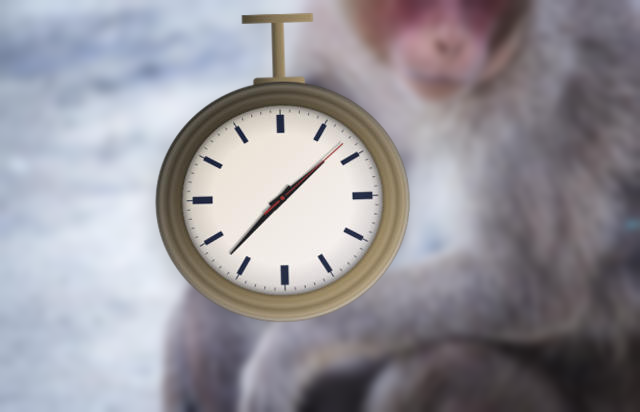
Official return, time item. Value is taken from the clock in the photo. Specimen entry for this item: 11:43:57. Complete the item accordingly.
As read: 1:37:08
